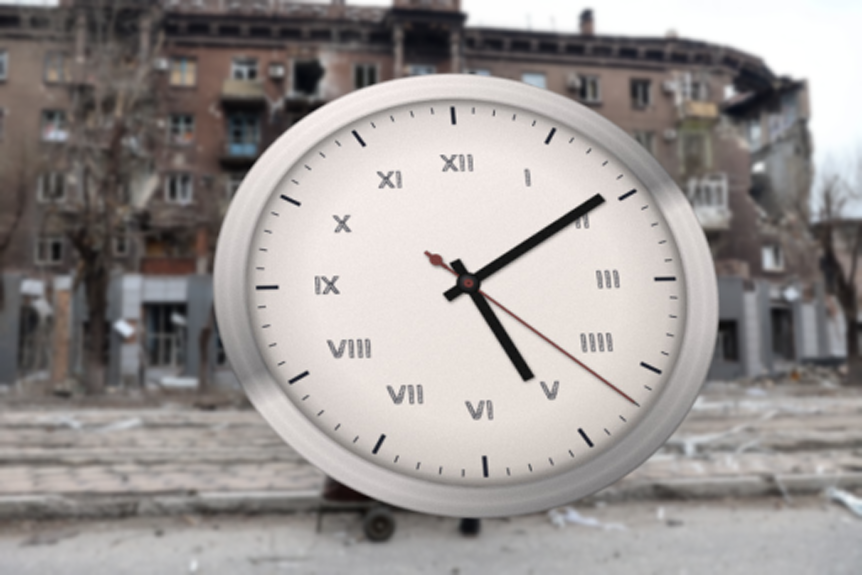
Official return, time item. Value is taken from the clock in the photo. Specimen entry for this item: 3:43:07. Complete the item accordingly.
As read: 5:09:22
